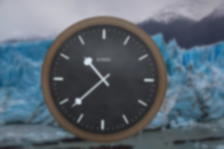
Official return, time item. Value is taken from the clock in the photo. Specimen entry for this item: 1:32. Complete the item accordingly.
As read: 10:38
